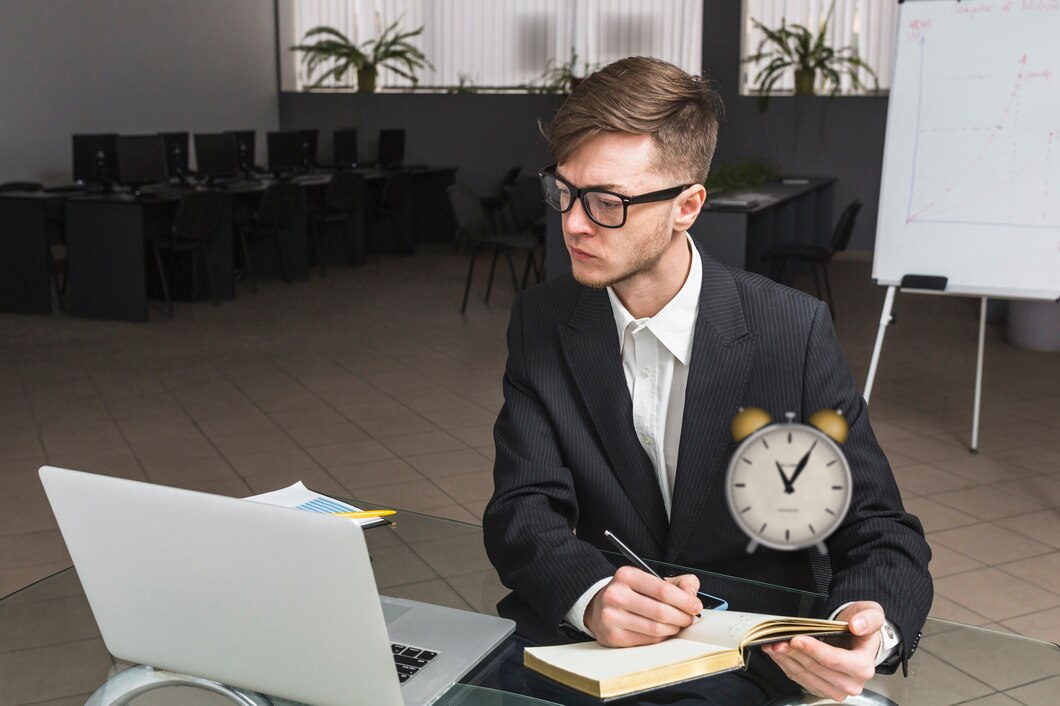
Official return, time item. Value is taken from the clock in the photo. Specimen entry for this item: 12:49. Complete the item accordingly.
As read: 11:05
